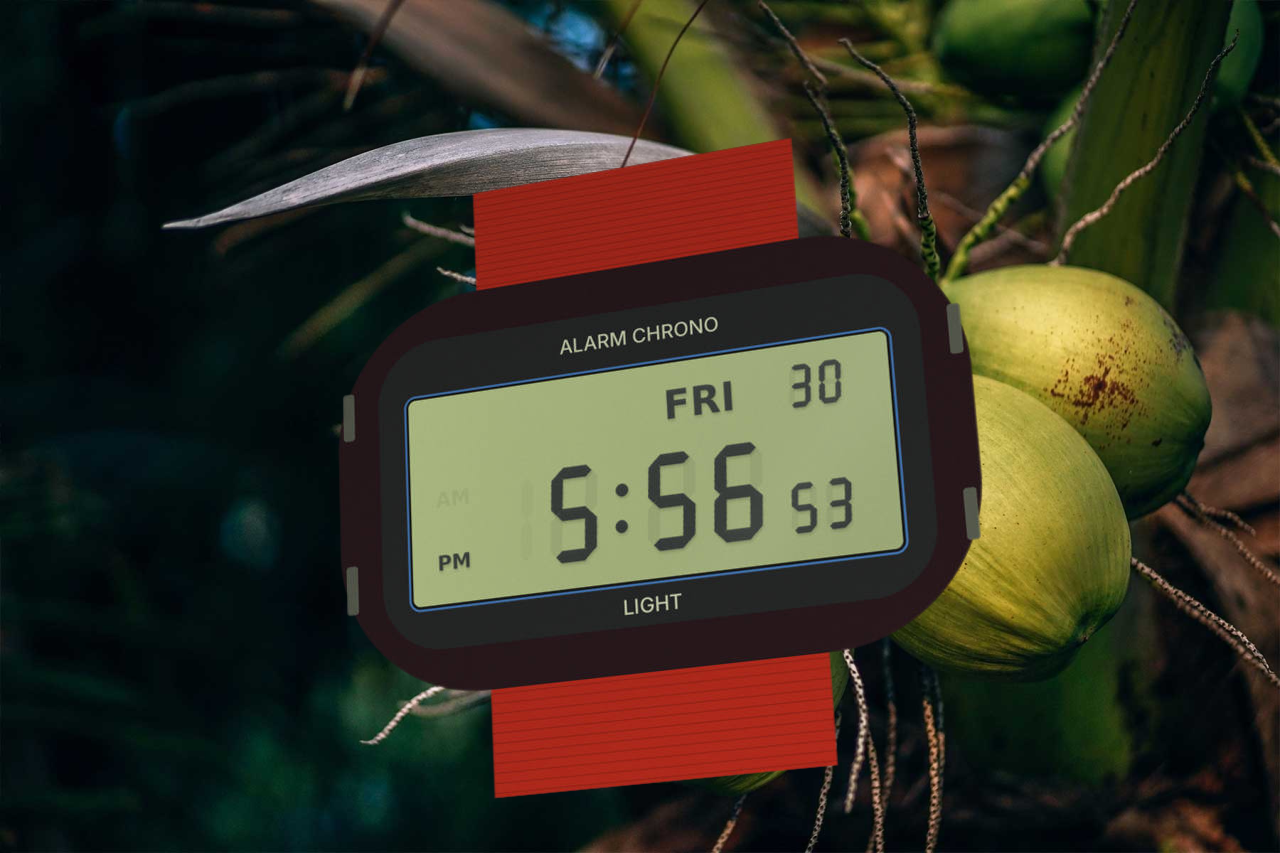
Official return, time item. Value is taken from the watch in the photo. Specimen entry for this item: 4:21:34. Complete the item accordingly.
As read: 5:56:53
